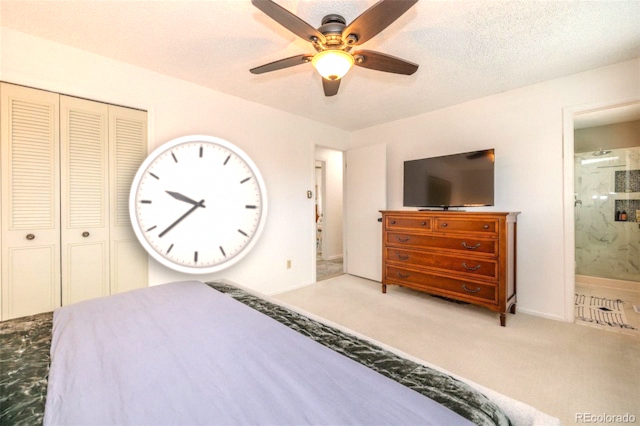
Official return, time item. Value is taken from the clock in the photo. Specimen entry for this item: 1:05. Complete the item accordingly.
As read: 9:38
